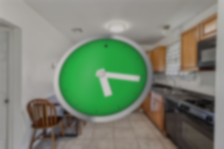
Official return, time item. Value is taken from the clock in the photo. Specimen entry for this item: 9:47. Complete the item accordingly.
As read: 5:16
